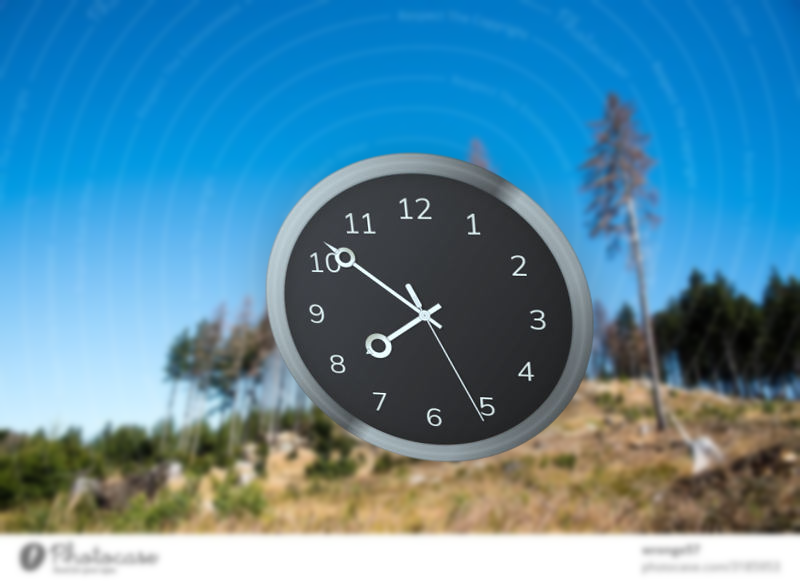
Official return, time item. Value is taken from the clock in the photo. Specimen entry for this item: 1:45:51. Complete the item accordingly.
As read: 7:51:26
